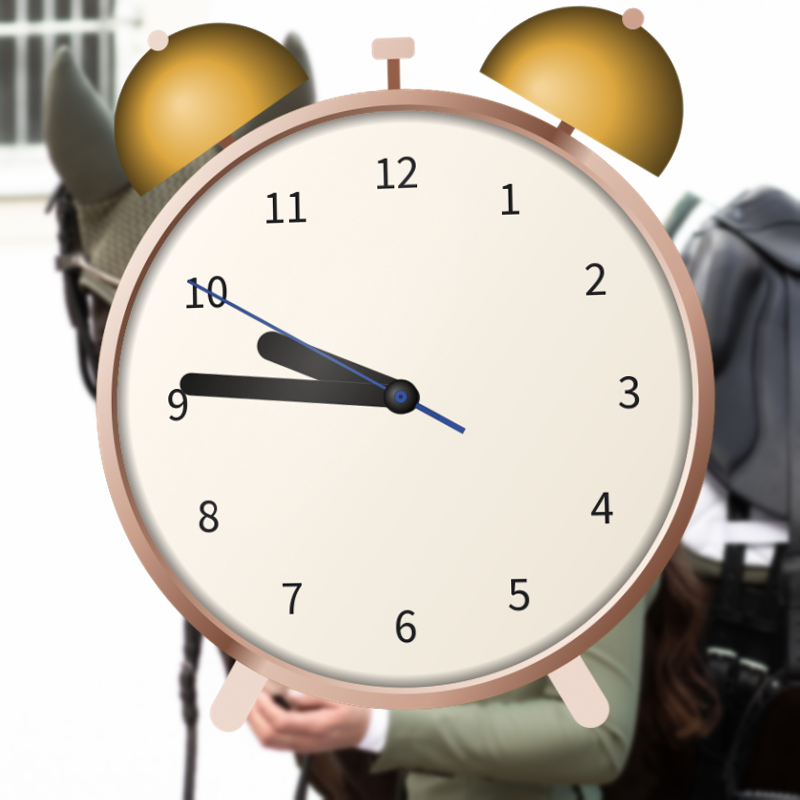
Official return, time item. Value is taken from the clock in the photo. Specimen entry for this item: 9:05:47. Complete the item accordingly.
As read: 9:45:50
